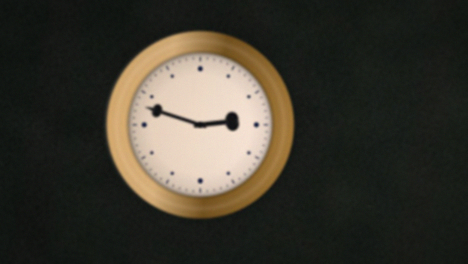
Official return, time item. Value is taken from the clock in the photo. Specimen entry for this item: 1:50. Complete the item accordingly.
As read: 2:48
